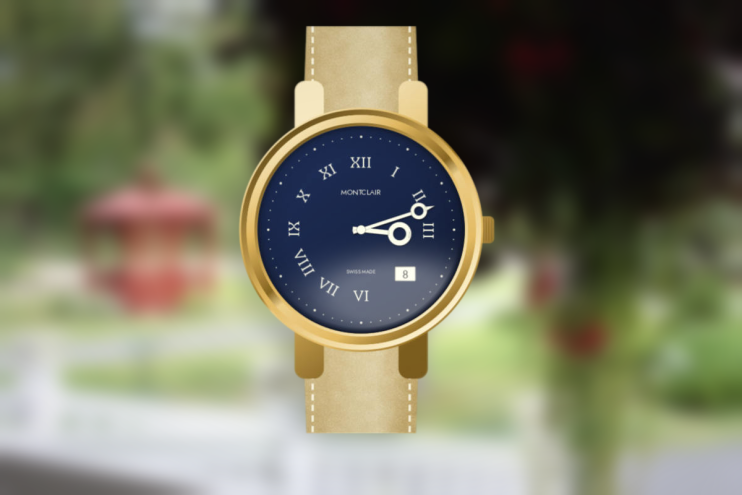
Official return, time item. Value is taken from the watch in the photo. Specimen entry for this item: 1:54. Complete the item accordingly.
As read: 3:12
